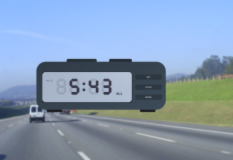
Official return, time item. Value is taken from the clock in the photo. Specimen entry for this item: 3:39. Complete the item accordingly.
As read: 5:43
